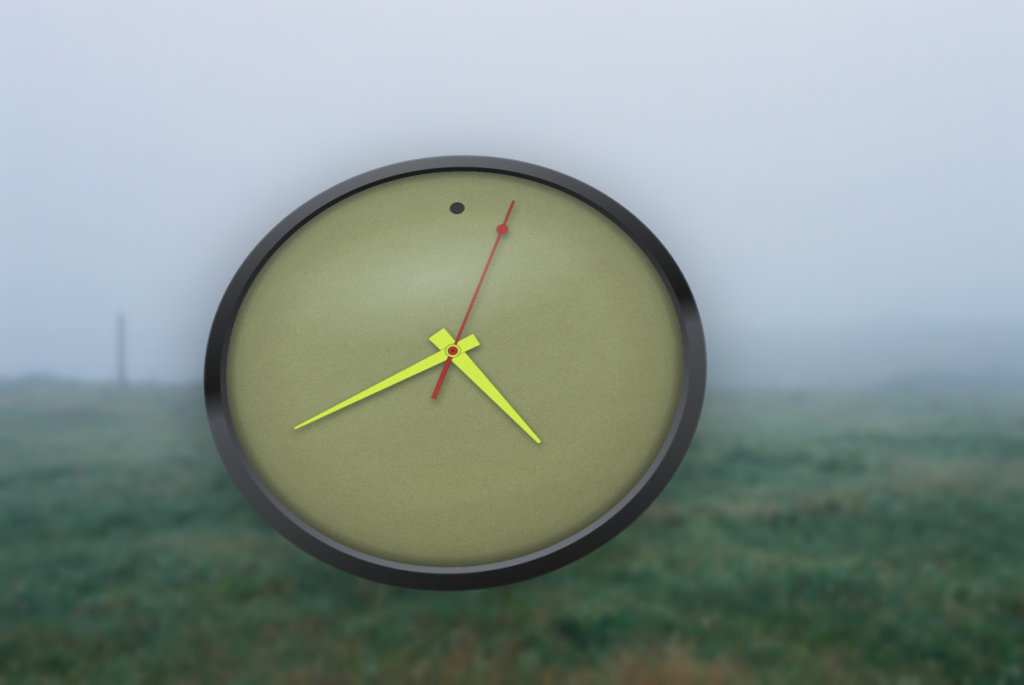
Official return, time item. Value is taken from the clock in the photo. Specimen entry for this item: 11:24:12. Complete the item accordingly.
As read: 4:40:03
